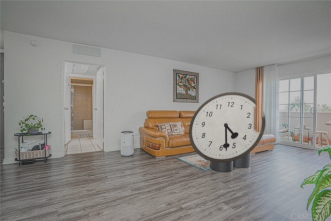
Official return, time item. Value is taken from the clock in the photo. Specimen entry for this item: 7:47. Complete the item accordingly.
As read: 4:28
